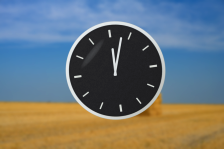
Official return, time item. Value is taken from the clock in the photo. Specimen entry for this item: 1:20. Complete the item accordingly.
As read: 12:03
